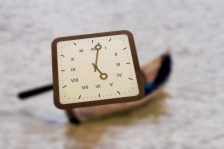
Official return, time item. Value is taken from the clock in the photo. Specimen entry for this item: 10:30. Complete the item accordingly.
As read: 5:02
